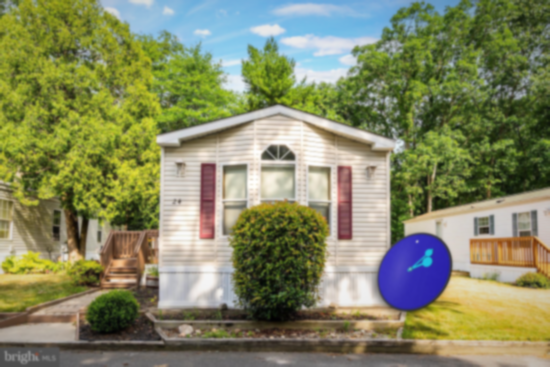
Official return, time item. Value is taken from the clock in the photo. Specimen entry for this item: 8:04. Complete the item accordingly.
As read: 2:07
